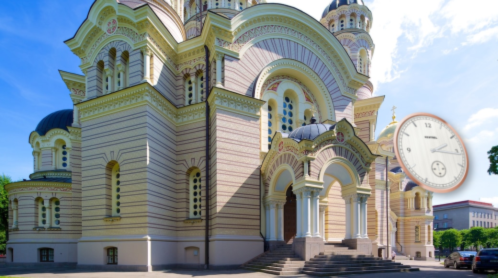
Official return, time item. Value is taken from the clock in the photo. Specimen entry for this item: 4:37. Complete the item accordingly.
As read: 2:16
